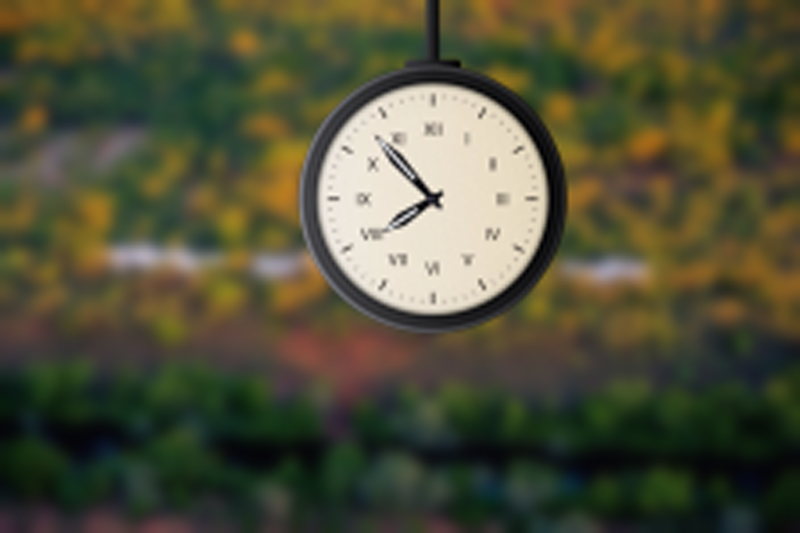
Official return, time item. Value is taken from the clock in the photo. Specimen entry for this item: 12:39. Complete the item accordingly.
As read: 7:53
